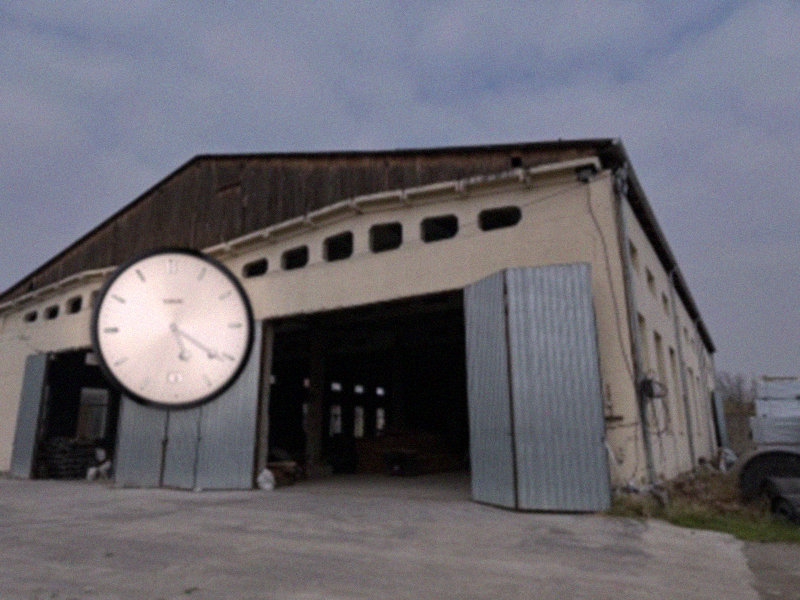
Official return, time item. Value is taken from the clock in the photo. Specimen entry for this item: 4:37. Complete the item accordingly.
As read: 5:21
